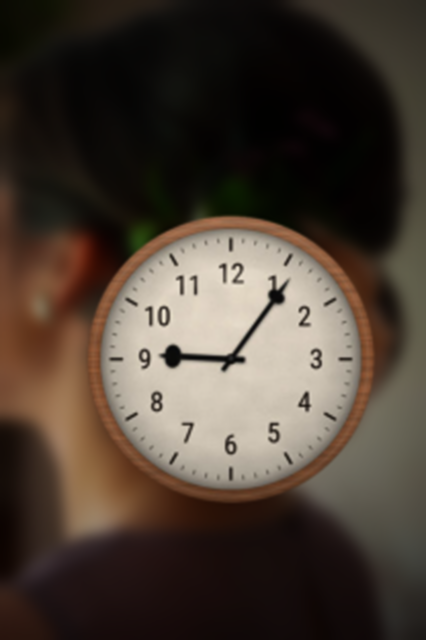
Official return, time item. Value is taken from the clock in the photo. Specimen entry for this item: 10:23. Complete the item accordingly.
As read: 9:06
